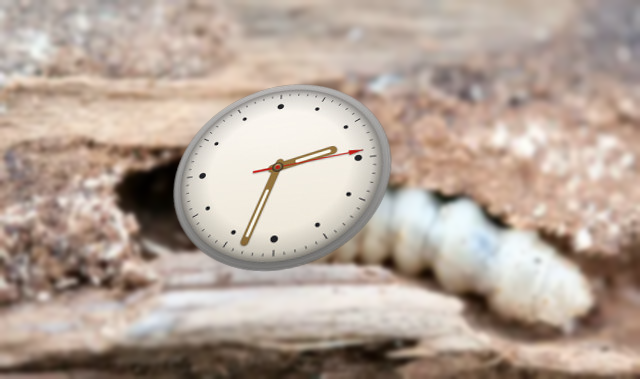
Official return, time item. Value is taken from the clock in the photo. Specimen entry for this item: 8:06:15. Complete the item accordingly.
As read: 2:33:14
